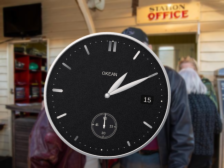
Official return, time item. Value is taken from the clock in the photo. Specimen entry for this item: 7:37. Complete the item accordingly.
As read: 1:10
